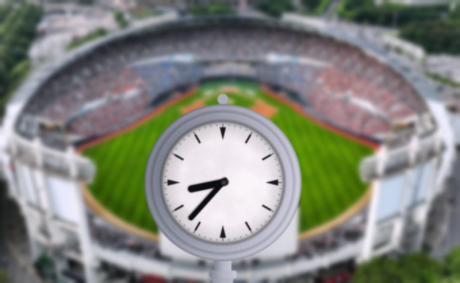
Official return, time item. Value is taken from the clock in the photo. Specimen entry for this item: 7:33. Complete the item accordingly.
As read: 8:37
